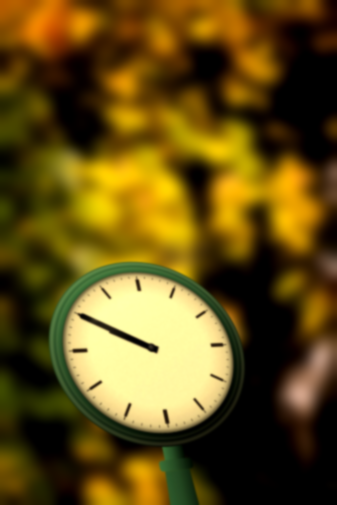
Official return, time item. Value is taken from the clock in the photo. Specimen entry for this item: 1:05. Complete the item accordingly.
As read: 9:50
